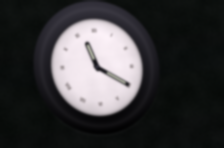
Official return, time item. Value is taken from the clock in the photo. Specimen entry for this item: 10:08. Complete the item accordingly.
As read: 11:20
